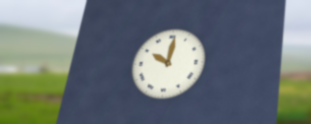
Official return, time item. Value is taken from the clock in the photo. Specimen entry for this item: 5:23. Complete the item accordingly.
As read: 10:01
